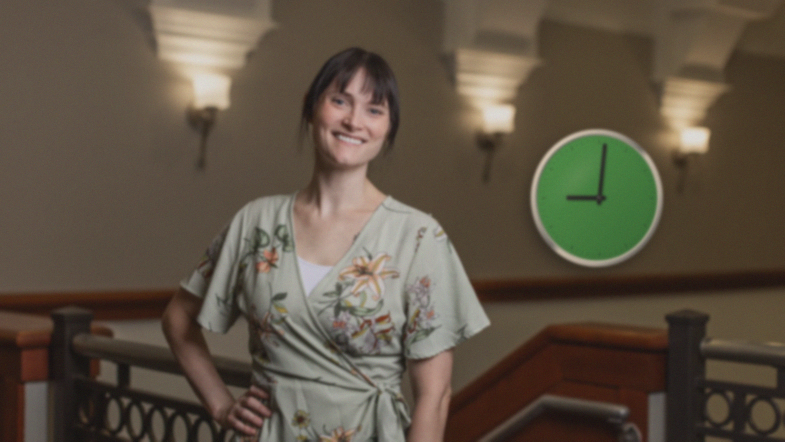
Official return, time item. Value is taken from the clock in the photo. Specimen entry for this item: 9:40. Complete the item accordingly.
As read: 9:01
